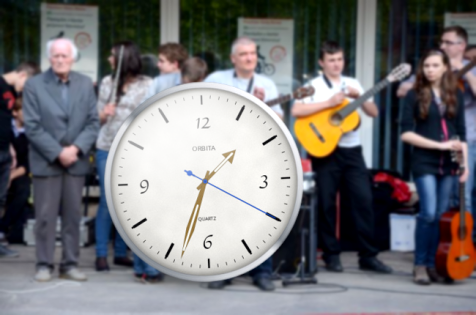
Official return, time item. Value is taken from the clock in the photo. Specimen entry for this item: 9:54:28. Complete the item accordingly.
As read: 1:33:20
